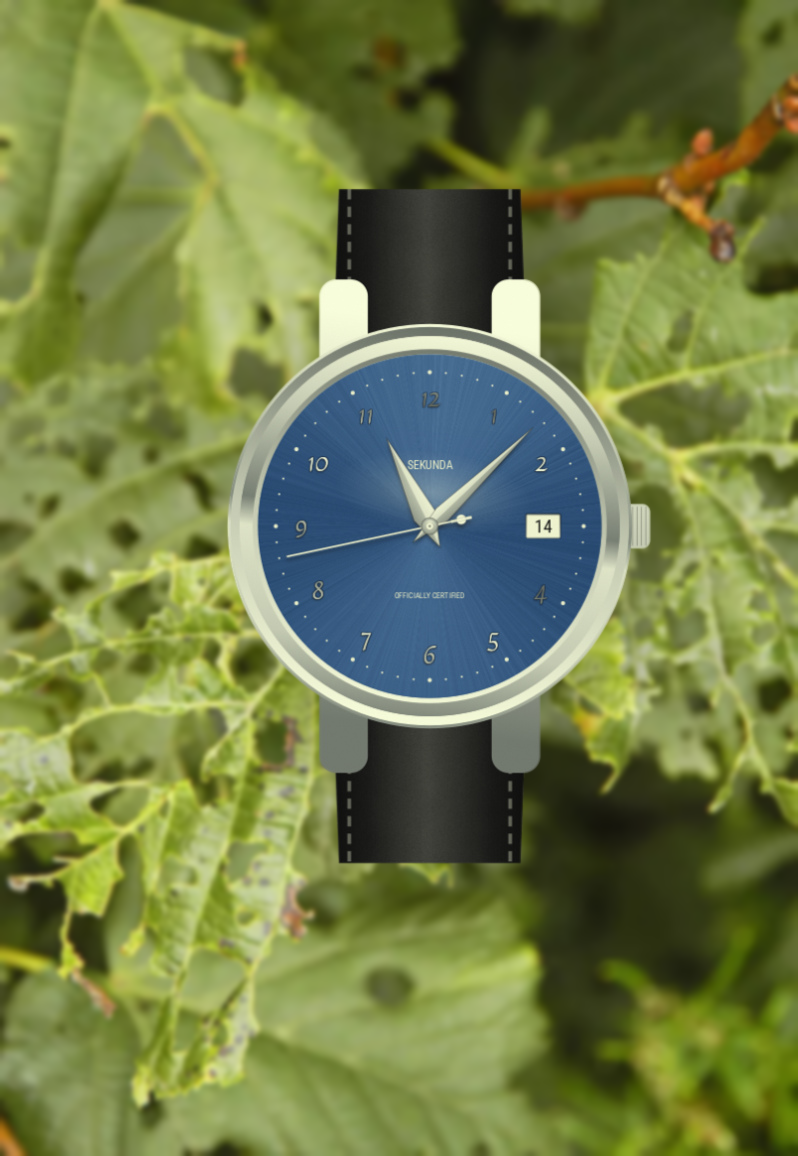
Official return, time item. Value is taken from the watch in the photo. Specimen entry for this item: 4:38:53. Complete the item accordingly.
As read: 11:07:43
